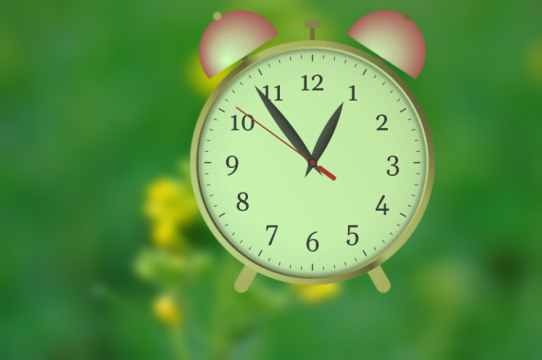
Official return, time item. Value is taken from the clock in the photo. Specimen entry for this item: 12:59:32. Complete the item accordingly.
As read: 12:53:51
